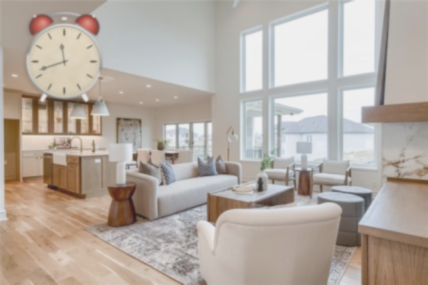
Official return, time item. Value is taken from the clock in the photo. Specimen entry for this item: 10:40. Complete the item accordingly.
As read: 11:42
